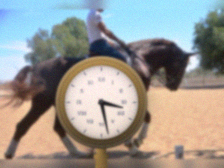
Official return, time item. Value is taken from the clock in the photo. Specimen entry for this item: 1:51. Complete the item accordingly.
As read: 3:28
